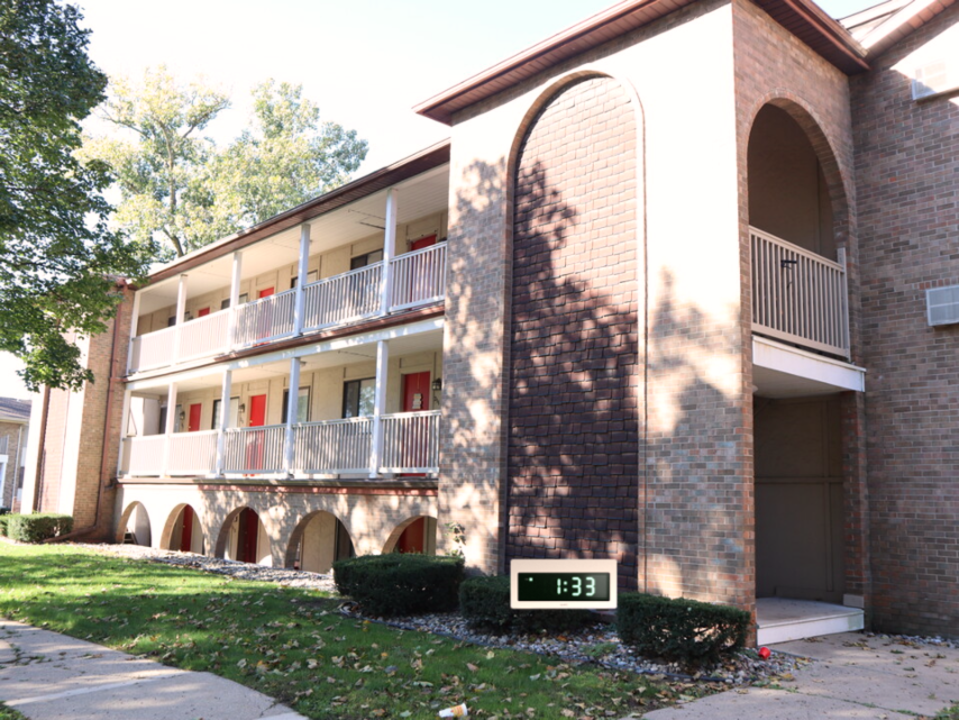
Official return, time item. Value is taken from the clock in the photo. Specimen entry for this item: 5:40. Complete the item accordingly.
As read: 1:33
